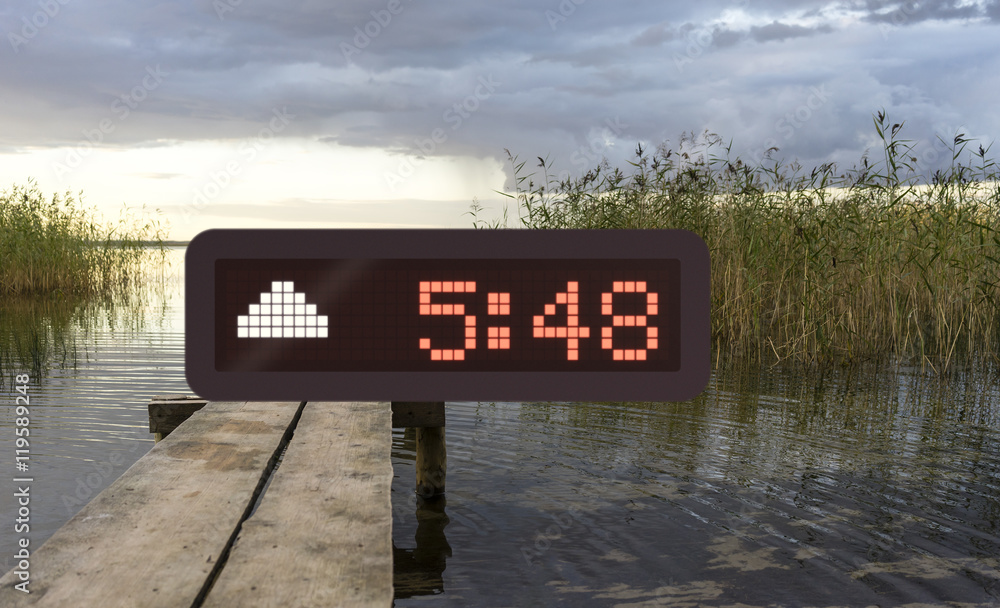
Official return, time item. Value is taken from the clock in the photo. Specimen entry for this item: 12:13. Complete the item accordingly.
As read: 5:48
